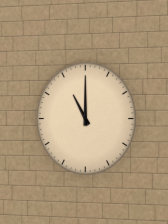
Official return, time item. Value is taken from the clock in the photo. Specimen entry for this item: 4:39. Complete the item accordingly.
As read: 11:00
